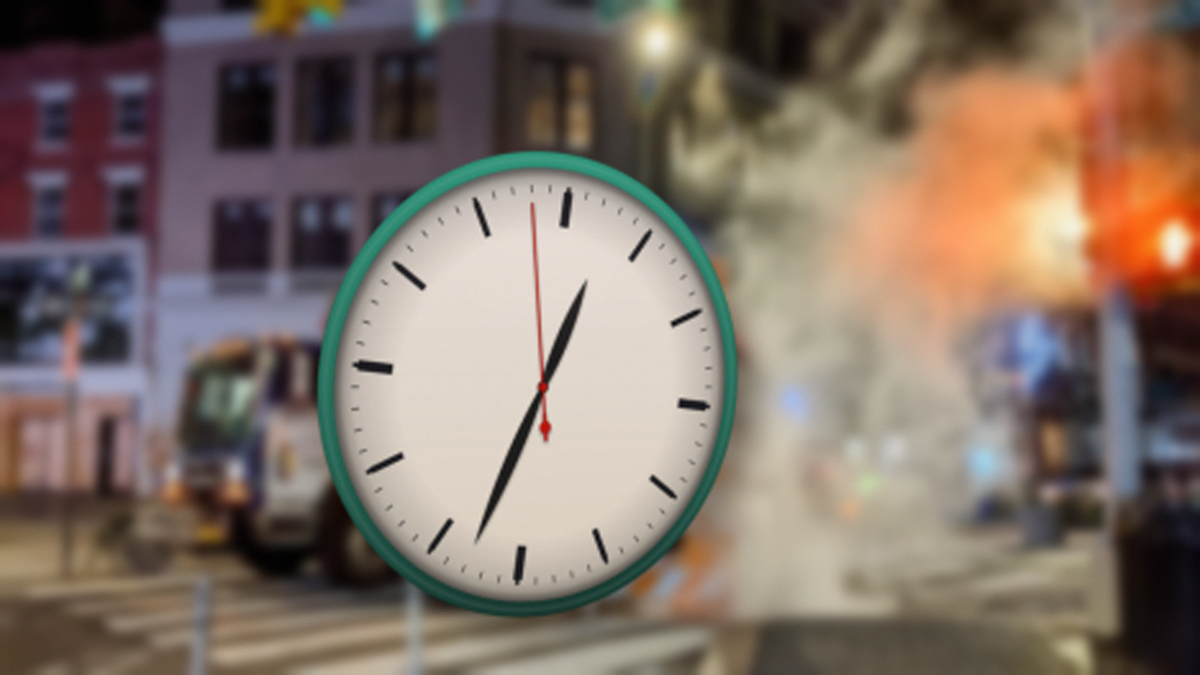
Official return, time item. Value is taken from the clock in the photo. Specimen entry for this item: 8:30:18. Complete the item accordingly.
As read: 12:32:58
